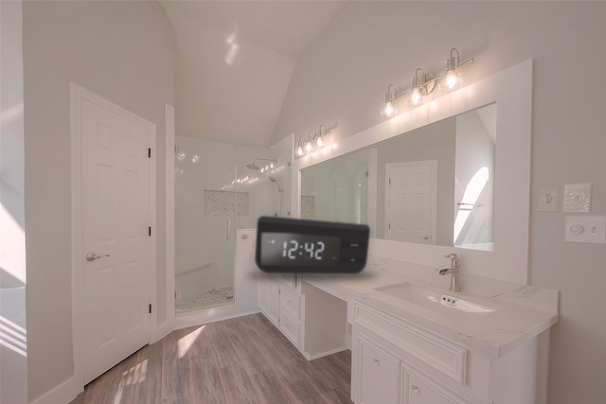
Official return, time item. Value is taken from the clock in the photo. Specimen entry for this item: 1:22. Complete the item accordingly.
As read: 12:42
